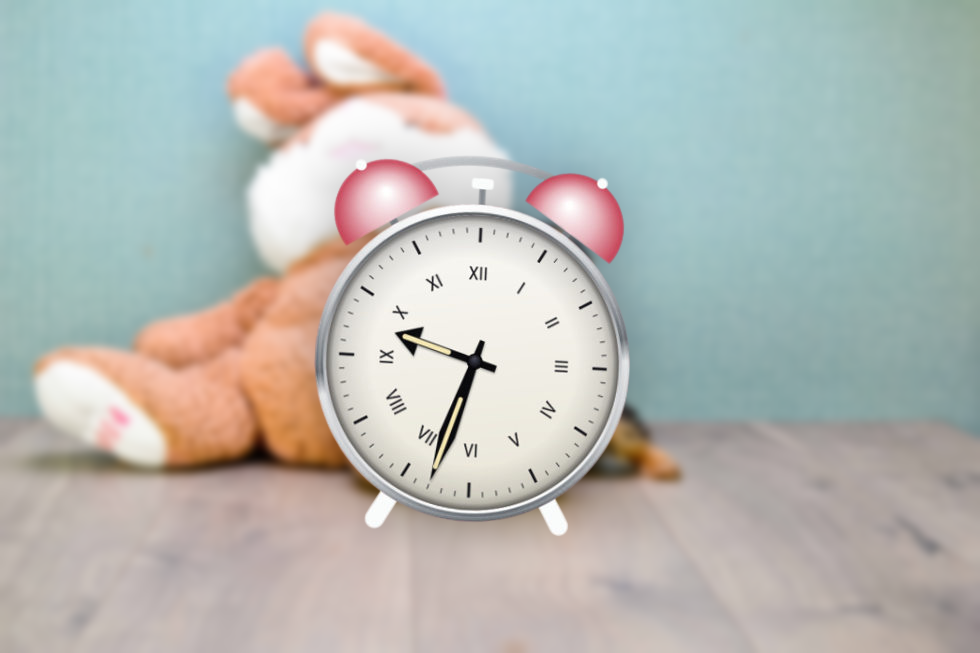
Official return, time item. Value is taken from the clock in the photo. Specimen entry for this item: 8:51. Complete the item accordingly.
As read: 9:33
